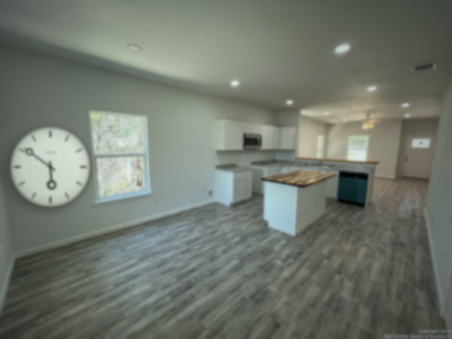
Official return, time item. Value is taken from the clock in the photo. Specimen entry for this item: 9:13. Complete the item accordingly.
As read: 5:51
